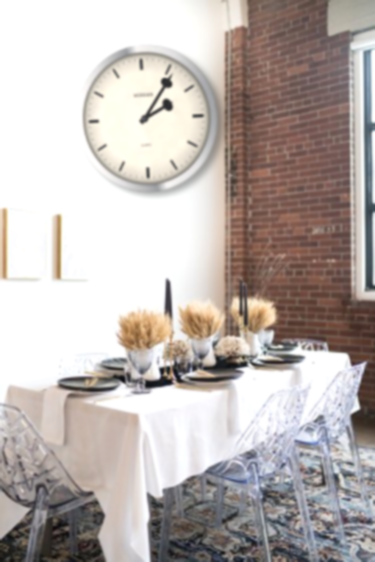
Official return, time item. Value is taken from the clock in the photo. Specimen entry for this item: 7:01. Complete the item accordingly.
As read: 2:06
